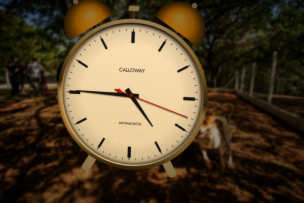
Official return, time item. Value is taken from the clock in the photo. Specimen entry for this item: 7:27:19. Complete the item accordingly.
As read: 4:45:18
